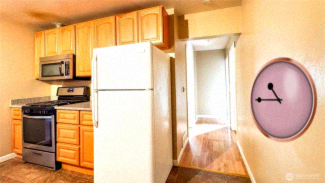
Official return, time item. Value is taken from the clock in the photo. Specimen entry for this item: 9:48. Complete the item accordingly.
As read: 10:45
